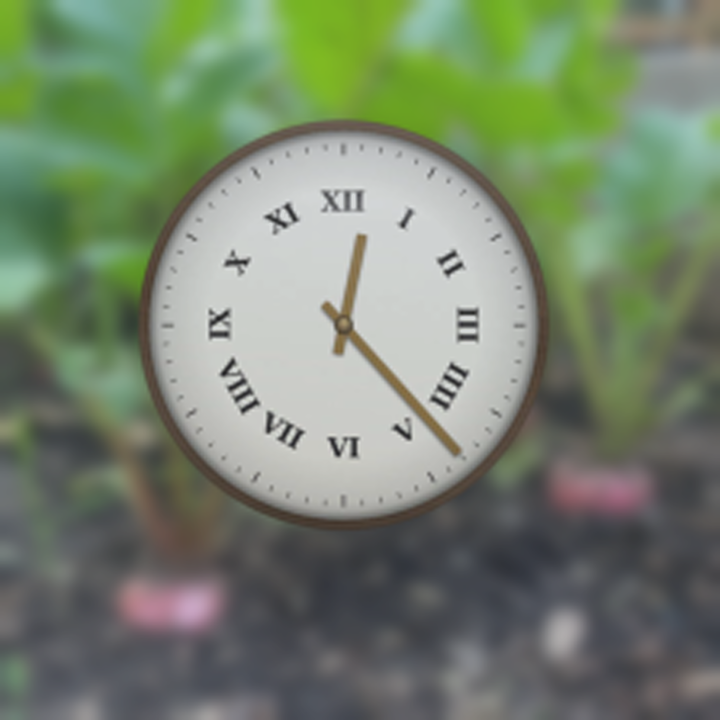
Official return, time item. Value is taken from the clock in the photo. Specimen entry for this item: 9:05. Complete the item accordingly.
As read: 12:23
